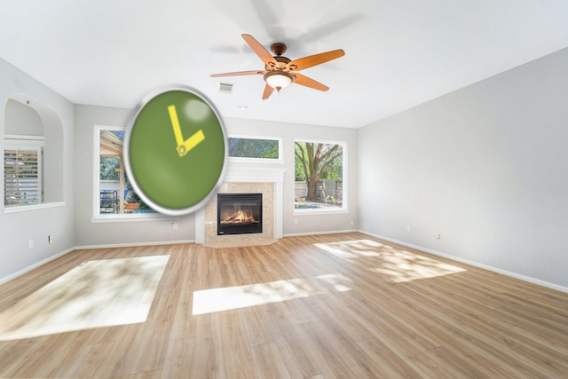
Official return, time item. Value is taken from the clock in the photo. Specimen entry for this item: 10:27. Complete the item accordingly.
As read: 1:57
